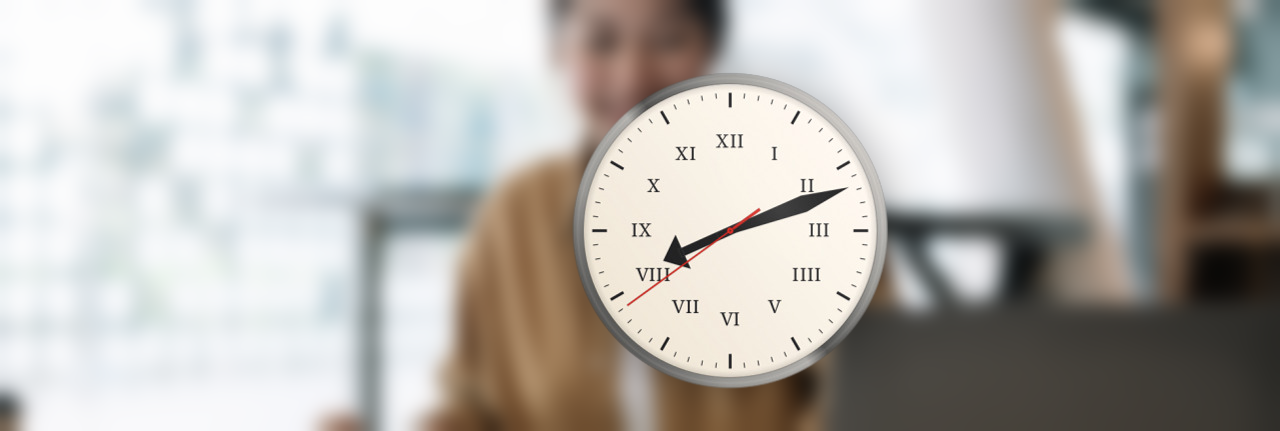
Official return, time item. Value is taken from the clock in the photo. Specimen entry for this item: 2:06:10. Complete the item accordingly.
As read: 8:11:39
